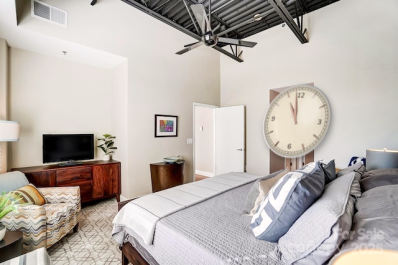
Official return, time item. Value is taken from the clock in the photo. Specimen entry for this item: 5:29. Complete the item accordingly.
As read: 10:58
